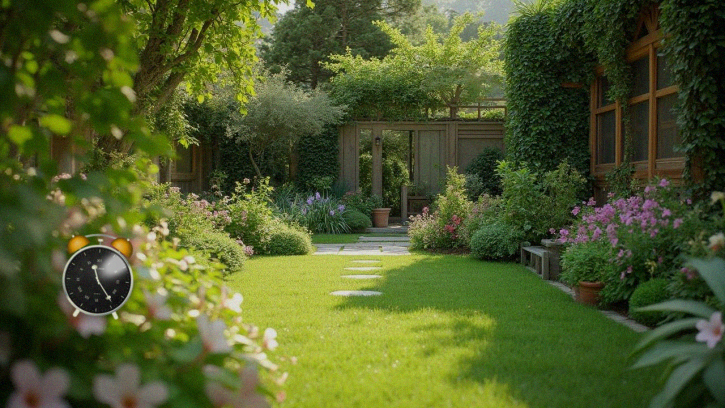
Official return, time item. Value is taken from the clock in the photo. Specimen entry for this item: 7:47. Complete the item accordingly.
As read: 11:24
